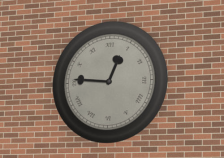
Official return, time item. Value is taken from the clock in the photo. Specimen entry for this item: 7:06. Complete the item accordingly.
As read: 12:46
